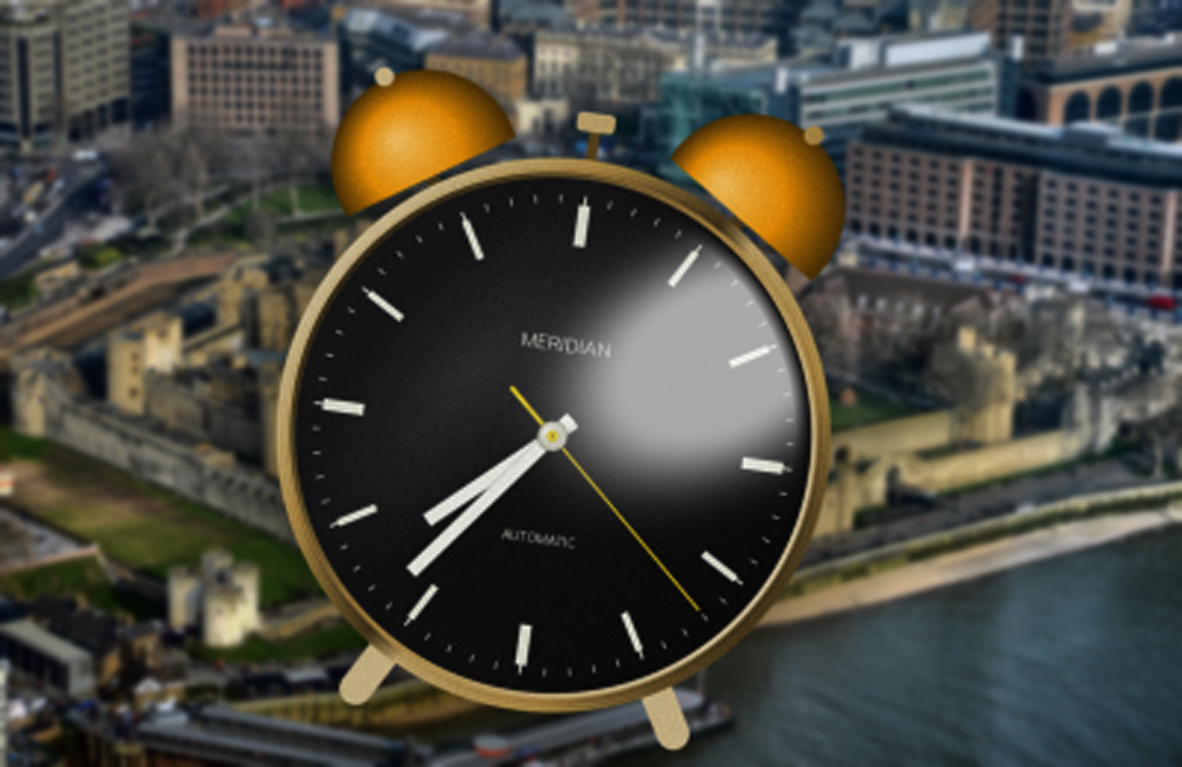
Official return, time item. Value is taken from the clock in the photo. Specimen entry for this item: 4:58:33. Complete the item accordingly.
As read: 7:36:22
